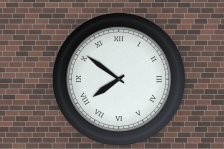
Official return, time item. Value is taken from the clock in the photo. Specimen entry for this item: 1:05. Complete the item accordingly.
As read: 7:51
